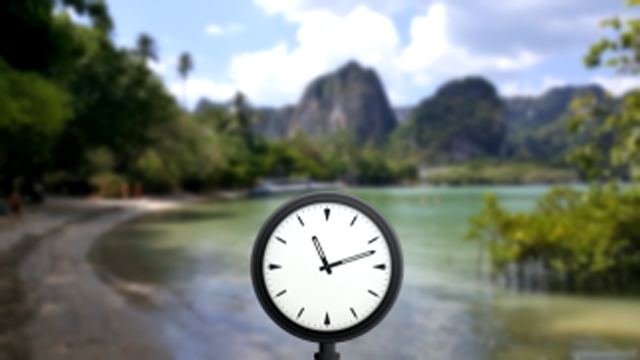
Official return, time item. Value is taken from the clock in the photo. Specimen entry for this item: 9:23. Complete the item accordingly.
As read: 11:12
